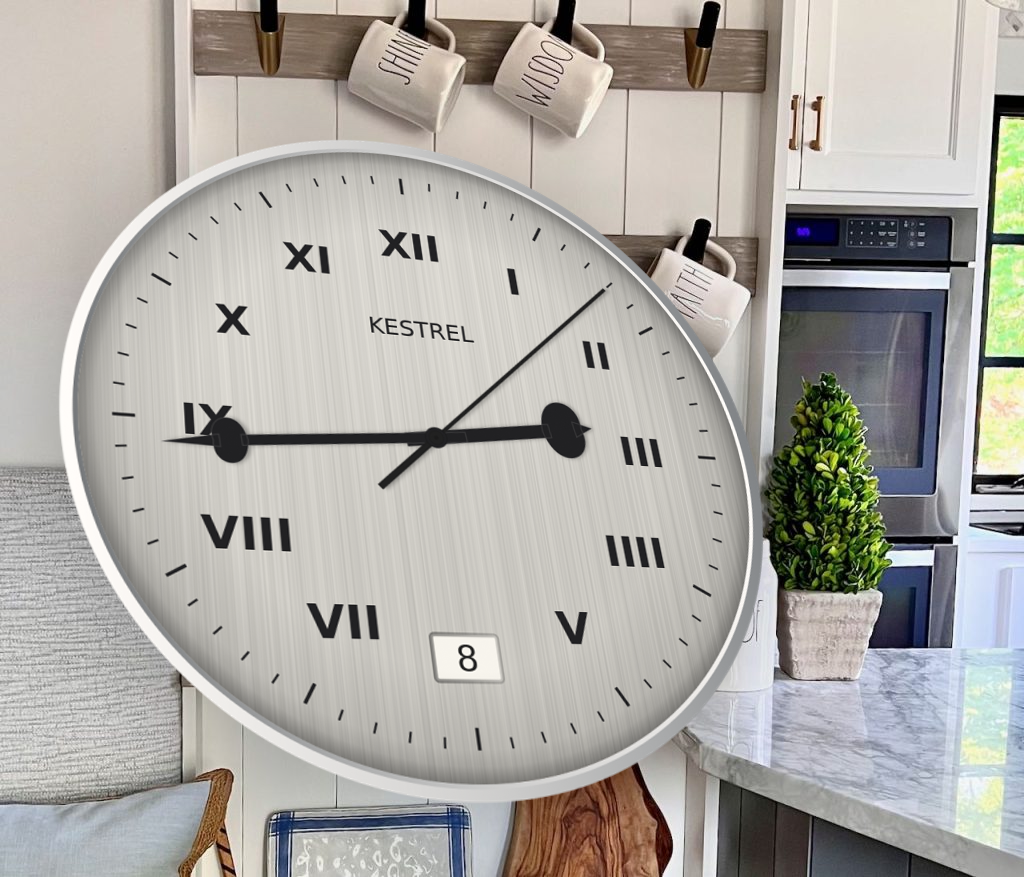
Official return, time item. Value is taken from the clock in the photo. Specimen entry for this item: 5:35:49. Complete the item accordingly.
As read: 2:44:08
